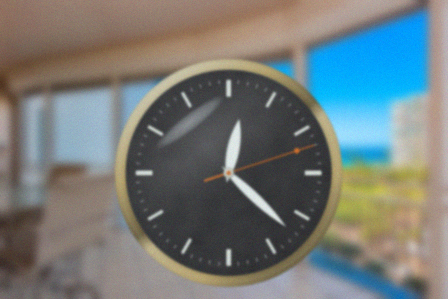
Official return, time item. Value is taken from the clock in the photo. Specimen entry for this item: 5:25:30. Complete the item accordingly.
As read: 12:22:12
